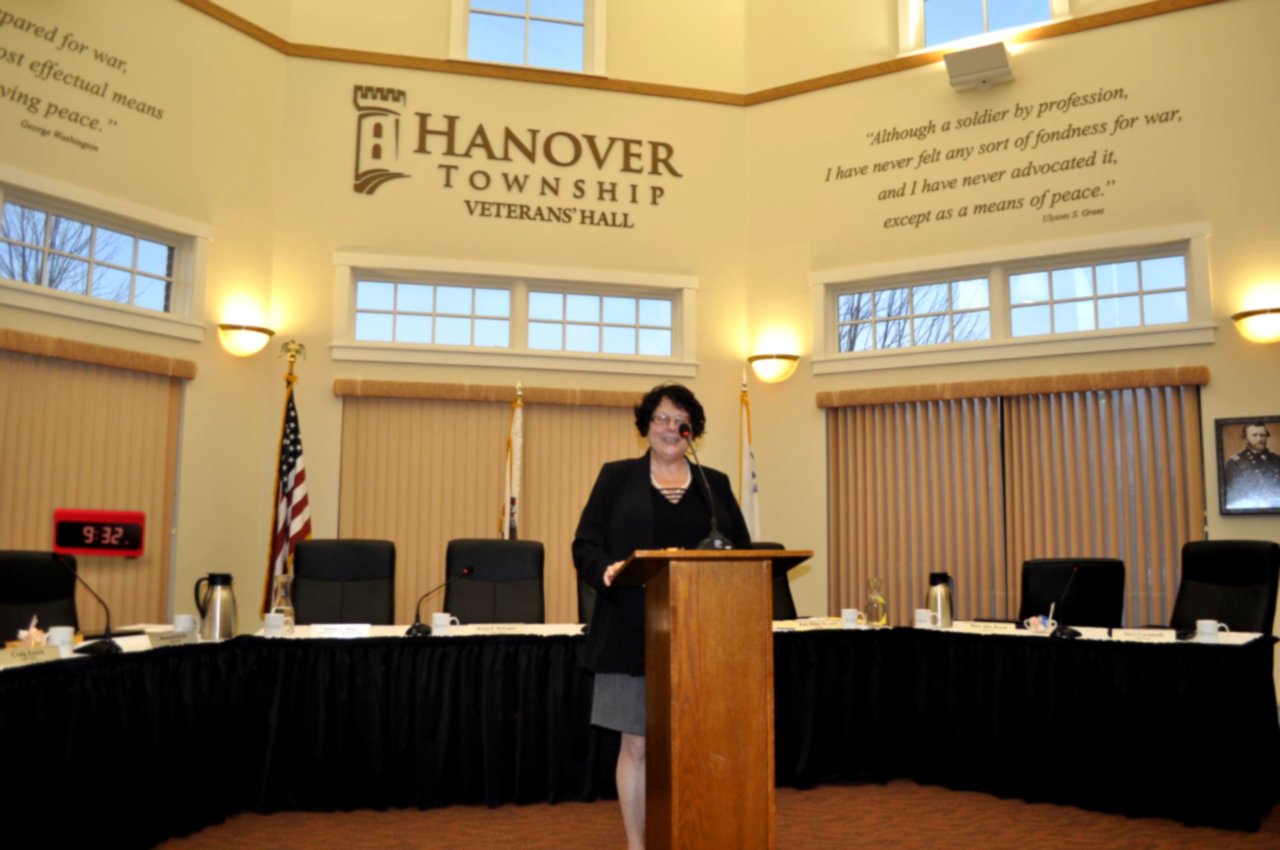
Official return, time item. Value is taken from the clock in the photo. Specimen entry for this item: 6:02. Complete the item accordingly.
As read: 9:32
